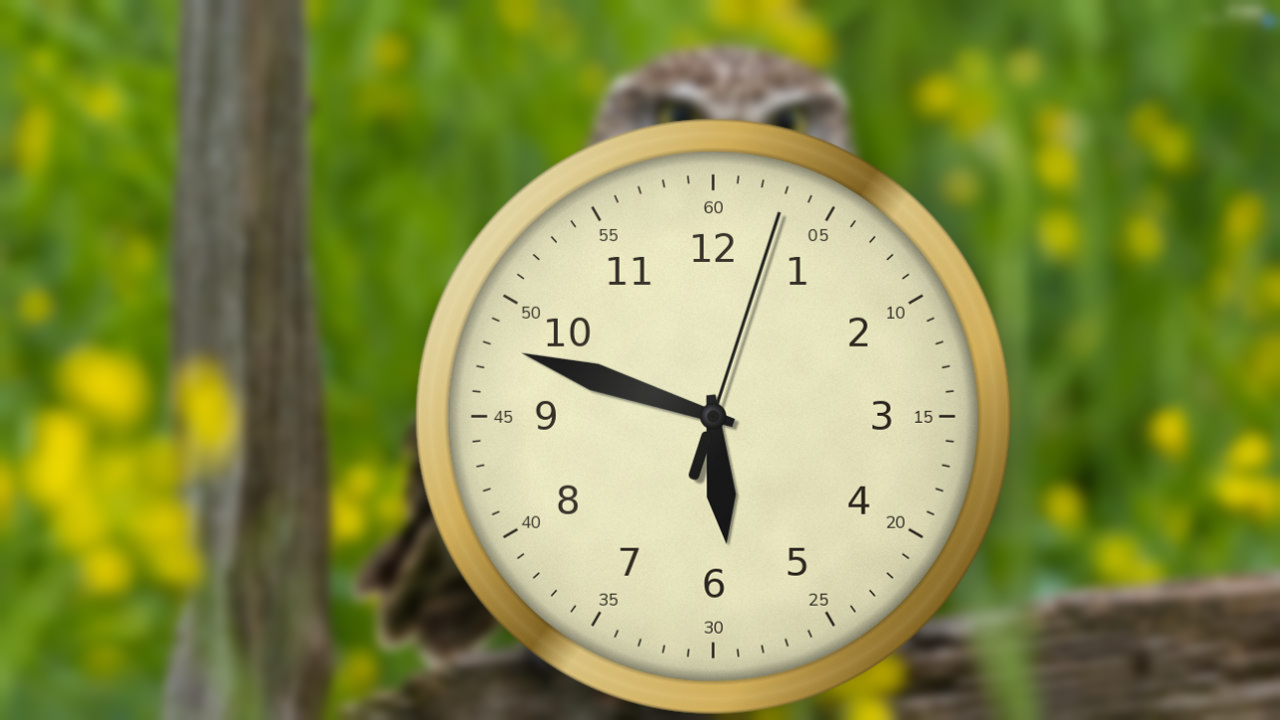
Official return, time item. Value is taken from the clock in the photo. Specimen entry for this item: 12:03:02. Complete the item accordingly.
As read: 5:48:03
